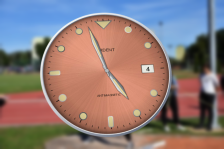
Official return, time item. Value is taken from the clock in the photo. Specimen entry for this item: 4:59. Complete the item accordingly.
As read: 4:57
